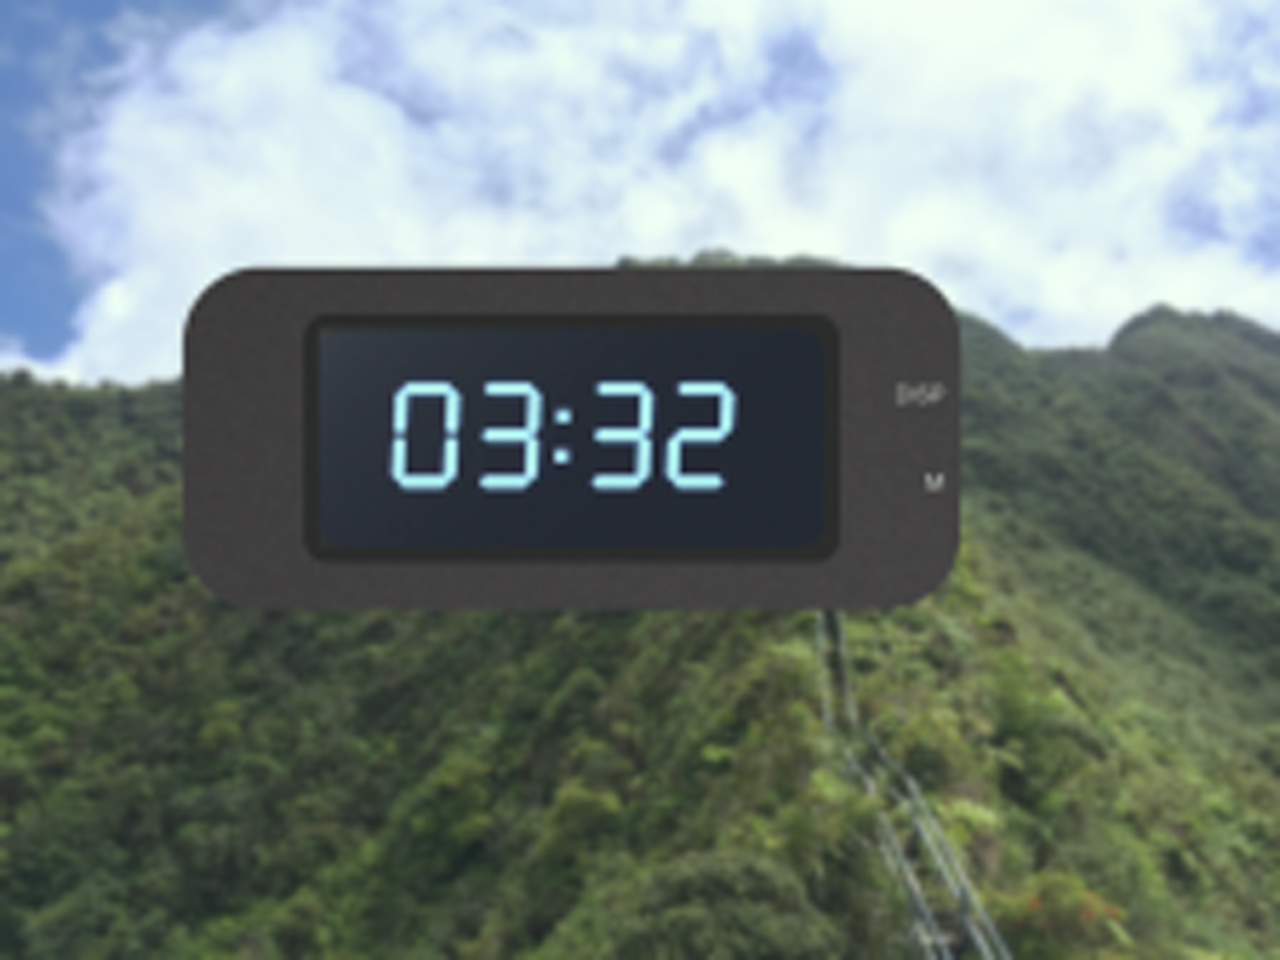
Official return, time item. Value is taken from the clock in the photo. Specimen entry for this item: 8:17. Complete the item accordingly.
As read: 3:32
